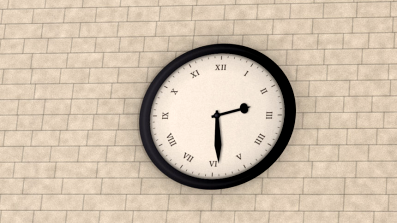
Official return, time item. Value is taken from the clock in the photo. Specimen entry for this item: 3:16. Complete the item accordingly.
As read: 2:29
